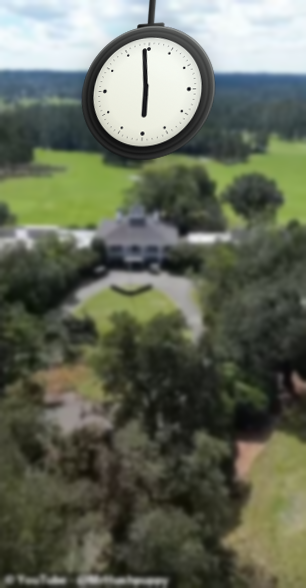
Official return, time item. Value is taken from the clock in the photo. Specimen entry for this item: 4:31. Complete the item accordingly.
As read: 5:59
